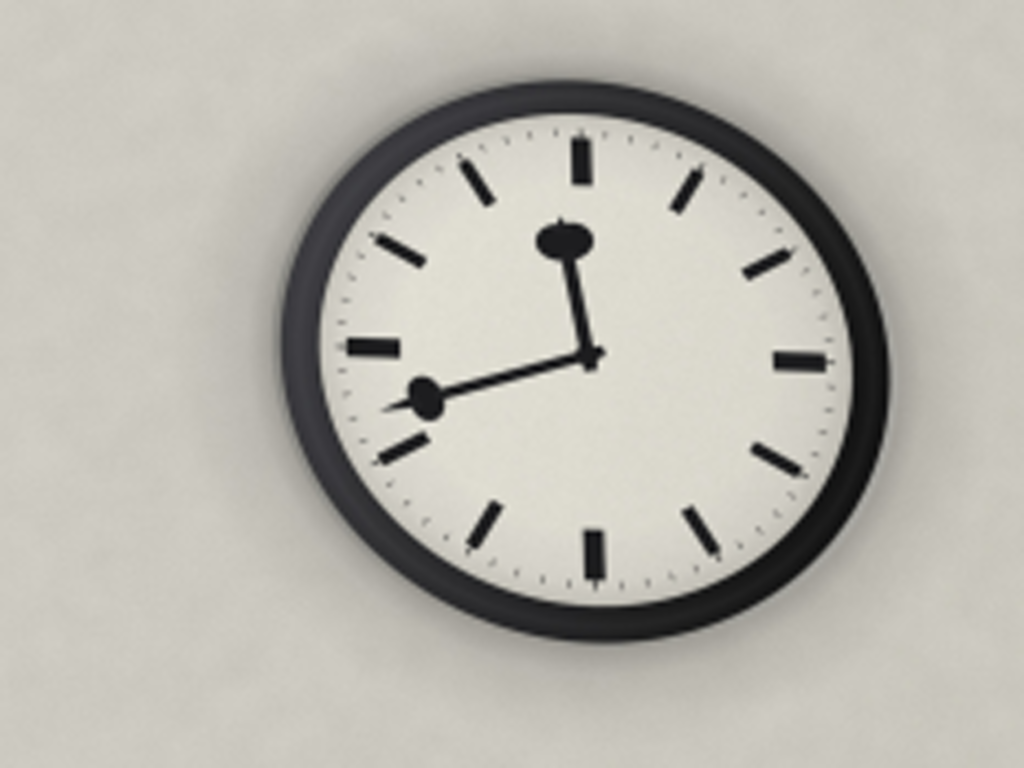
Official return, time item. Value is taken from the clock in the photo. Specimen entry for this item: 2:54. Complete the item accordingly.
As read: 11:42
